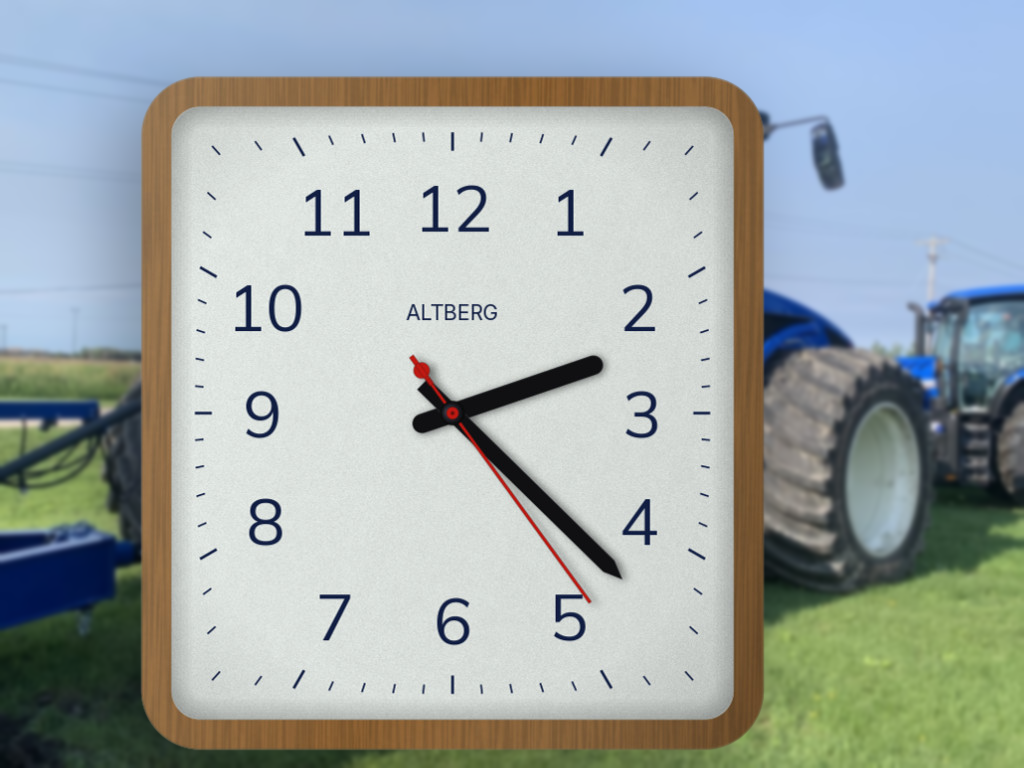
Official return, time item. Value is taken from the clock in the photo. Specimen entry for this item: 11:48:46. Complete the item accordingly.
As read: 2:22:24
